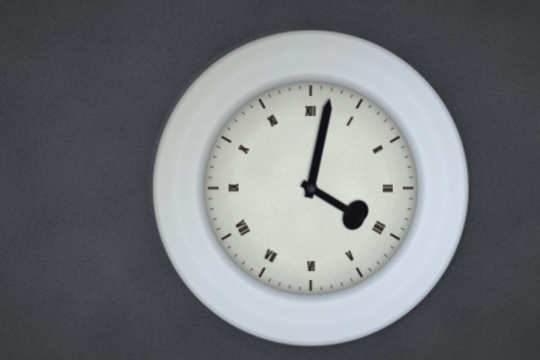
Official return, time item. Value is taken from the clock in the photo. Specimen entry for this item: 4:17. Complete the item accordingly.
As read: 4:02
